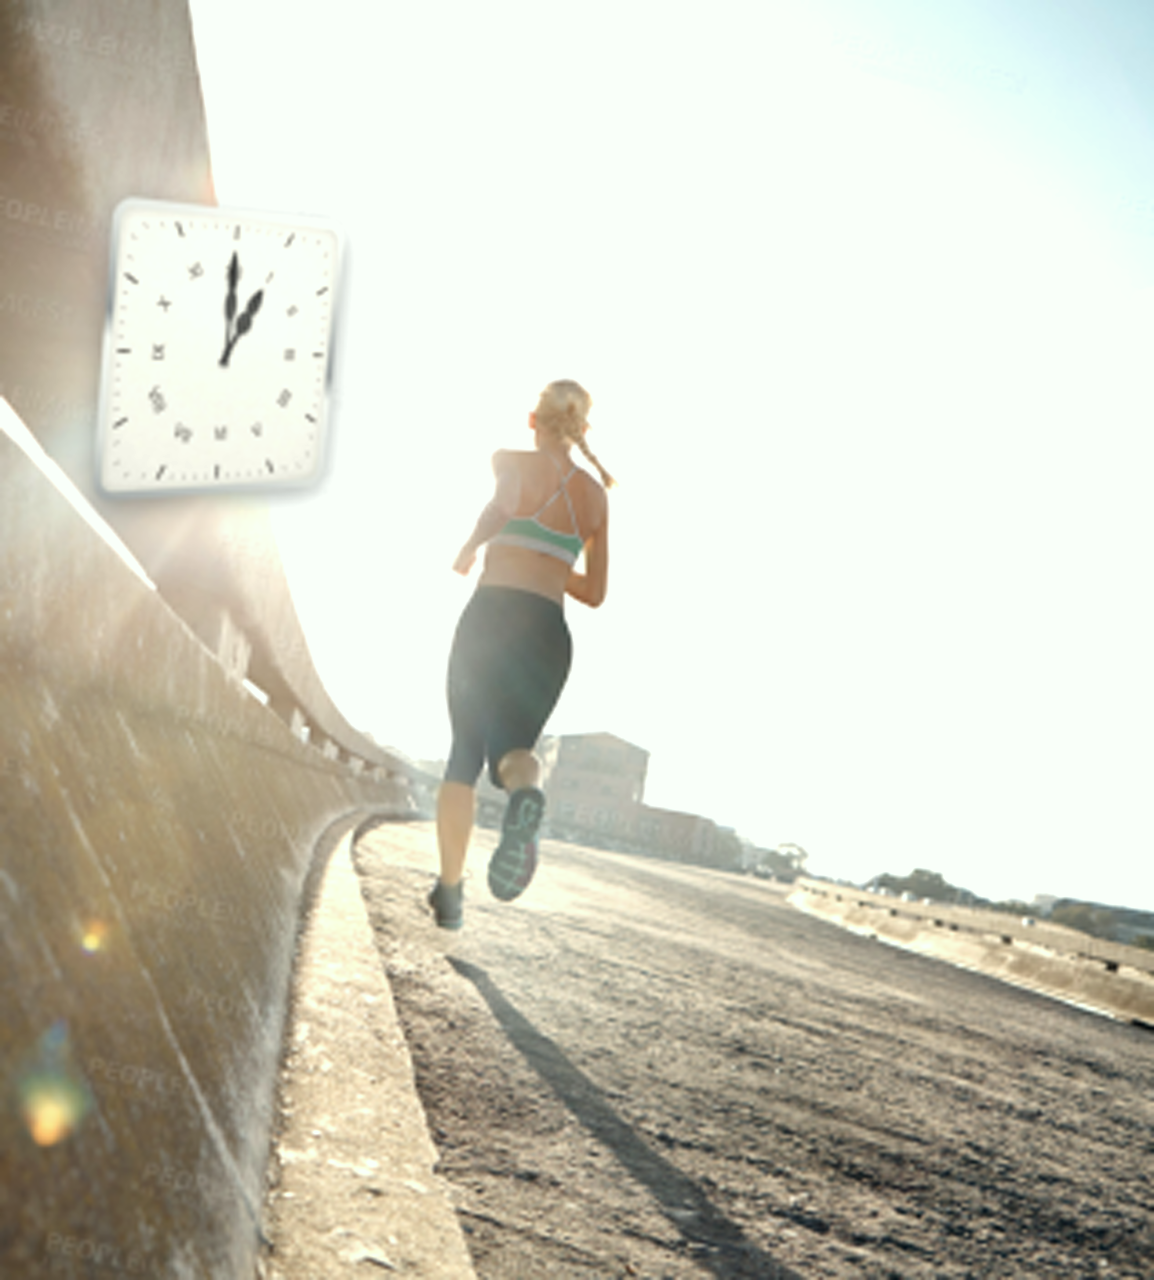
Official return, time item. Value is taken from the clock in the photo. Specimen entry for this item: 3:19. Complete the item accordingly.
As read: 1:00
